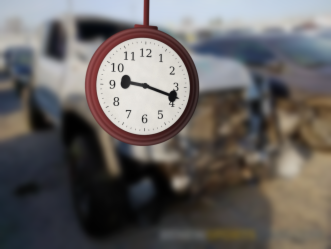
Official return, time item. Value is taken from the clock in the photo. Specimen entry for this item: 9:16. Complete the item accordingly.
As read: 9:18
